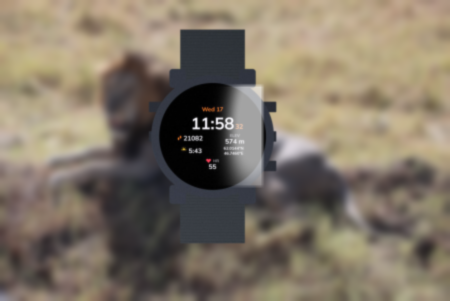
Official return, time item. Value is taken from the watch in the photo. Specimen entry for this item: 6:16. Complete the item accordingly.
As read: 11:58
